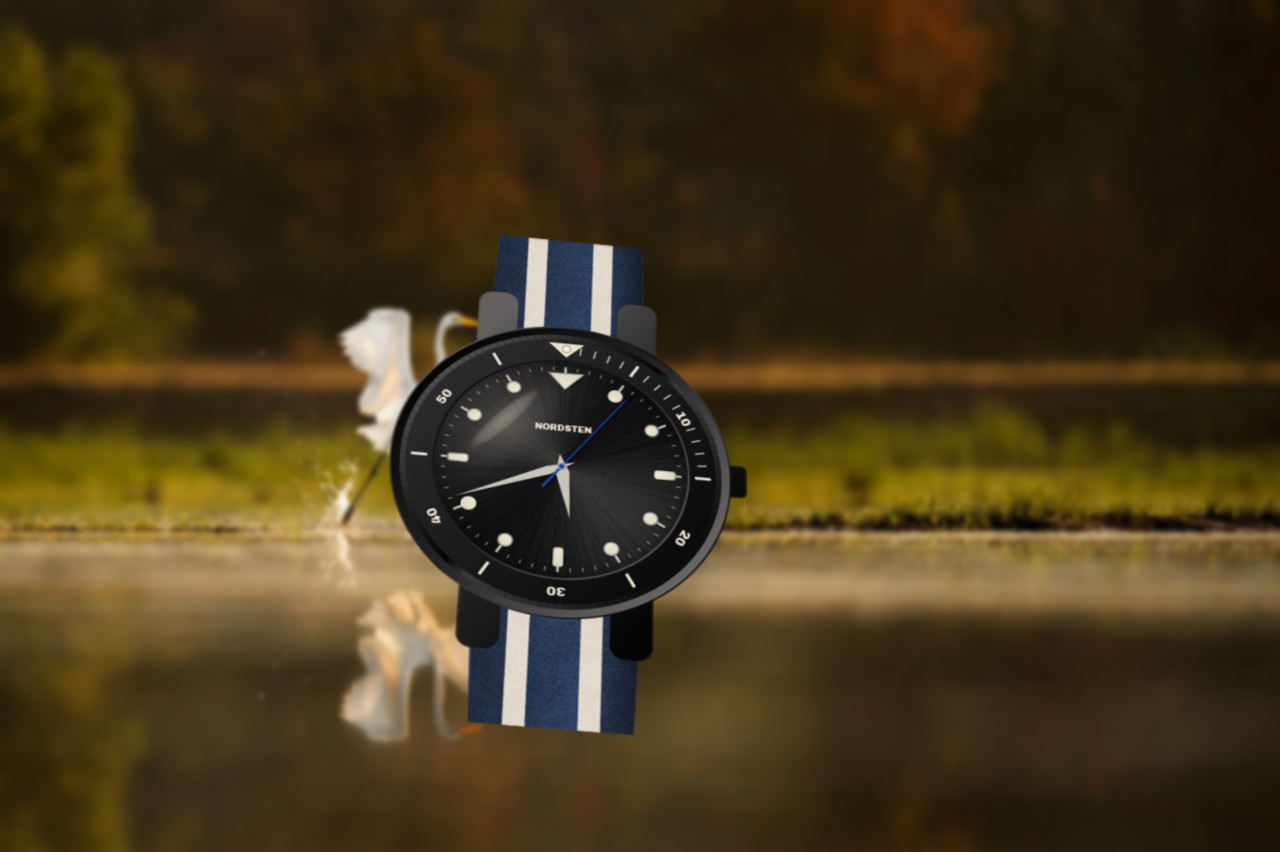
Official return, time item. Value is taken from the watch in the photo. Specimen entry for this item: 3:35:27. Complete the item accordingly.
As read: 5:41:06
